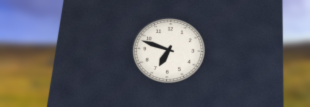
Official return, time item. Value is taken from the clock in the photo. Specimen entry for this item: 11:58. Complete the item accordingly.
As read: 6:48
